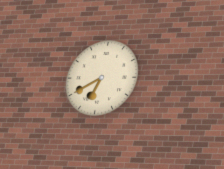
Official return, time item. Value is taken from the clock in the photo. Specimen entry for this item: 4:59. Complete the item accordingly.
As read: 6:40
